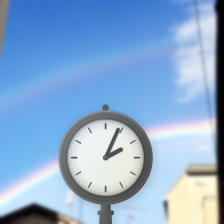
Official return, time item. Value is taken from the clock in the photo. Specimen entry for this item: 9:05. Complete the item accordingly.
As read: 2:04
